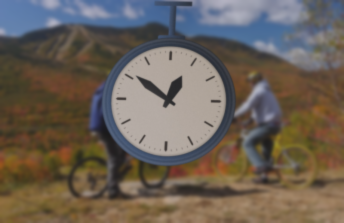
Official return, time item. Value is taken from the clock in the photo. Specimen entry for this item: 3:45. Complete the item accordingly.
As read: 12:51
